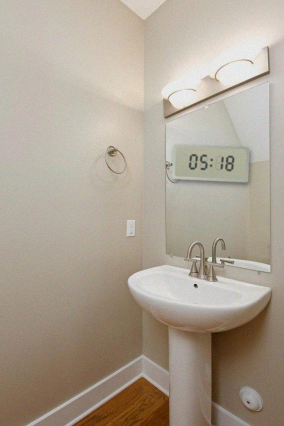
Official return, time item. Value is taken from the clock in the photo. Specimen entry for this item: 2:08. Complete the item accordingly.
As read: 5:18
